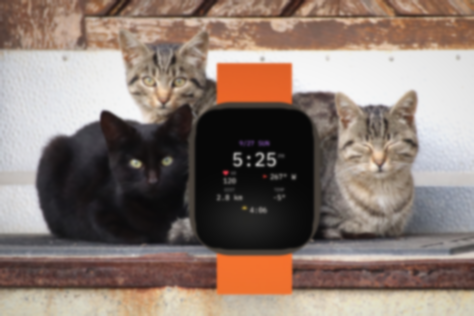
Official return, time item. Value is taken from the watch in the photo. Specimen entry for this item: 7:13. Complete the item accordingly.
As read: 5:25
